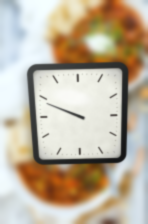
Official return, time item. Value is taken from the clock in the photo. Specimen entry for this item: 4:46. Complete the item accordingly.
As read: 9:49
